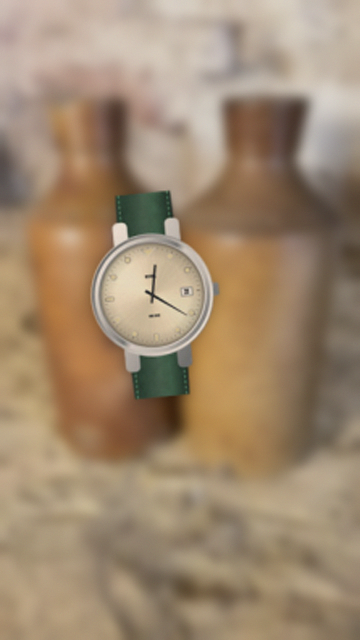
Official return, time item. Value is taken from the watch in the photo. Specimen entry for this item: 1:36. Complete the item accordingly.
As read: 12:21
